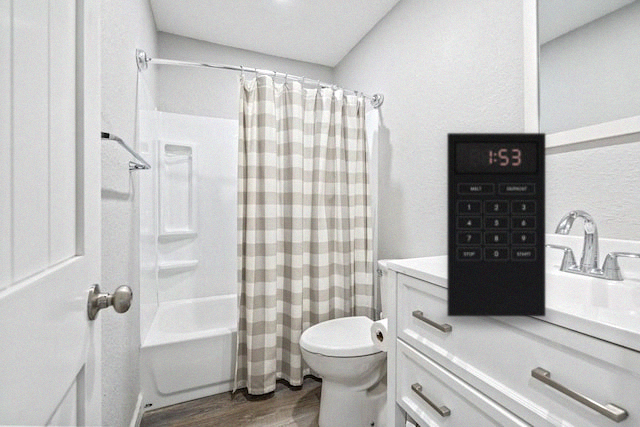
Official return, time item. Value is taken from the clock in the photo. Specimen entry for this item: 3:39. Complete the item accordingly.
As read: 1:53
